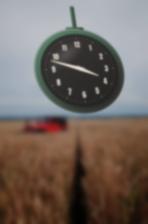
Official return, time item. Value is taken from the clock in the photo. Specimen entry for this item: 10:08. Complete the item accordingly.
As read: 3:48
